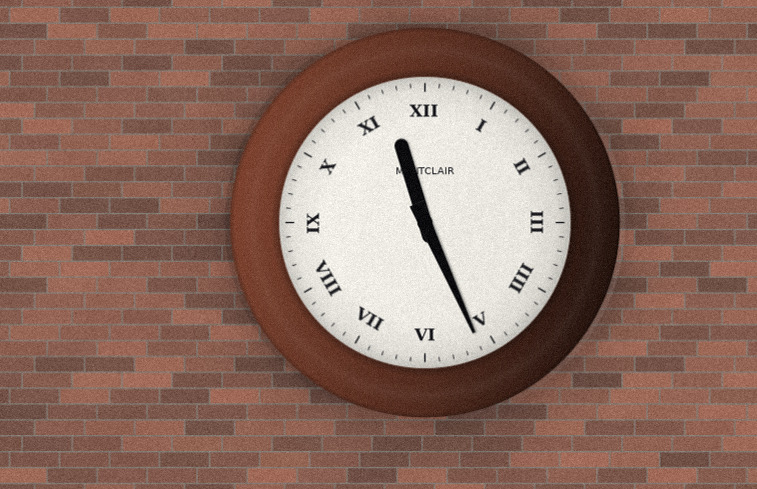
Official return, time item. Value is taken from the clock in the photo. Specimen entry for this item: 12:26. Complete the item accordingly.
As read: 11:26
